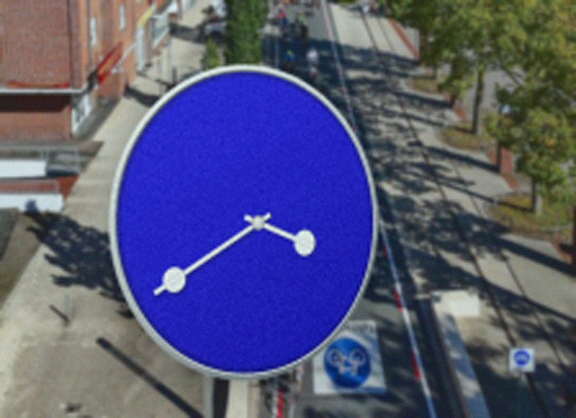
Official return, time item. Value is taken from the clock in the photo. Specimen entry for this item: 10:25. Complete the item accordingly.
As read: 3:40
